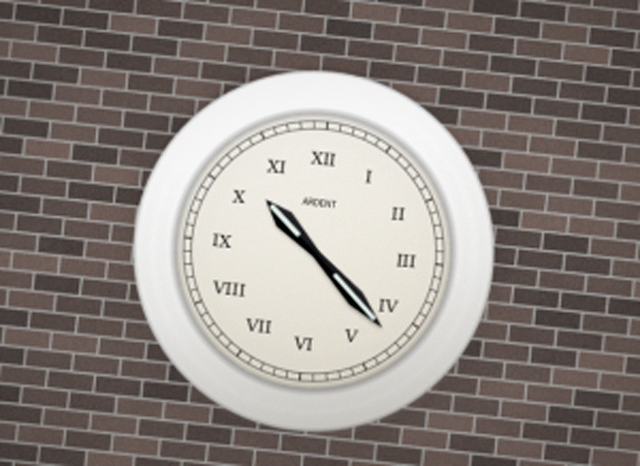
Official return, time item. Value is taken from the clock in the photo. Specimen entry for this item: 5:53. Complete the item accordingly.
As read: 10:22
